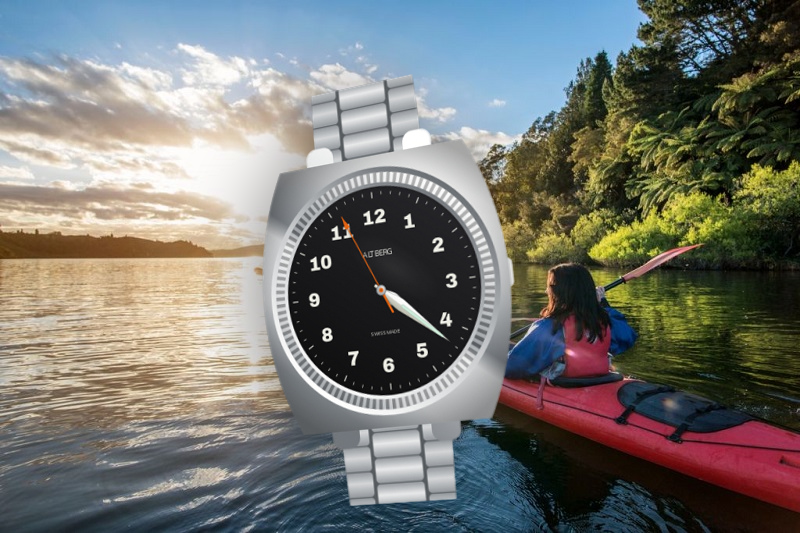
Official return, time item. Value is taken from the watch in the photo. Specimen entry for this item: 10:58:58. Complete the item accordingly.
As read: 4:21:56
